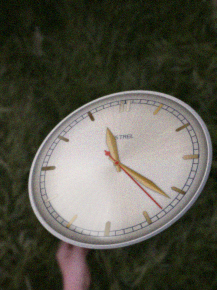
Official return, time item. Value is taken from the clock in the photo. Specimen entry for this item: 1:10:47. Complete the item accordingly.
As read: 11:21:23
